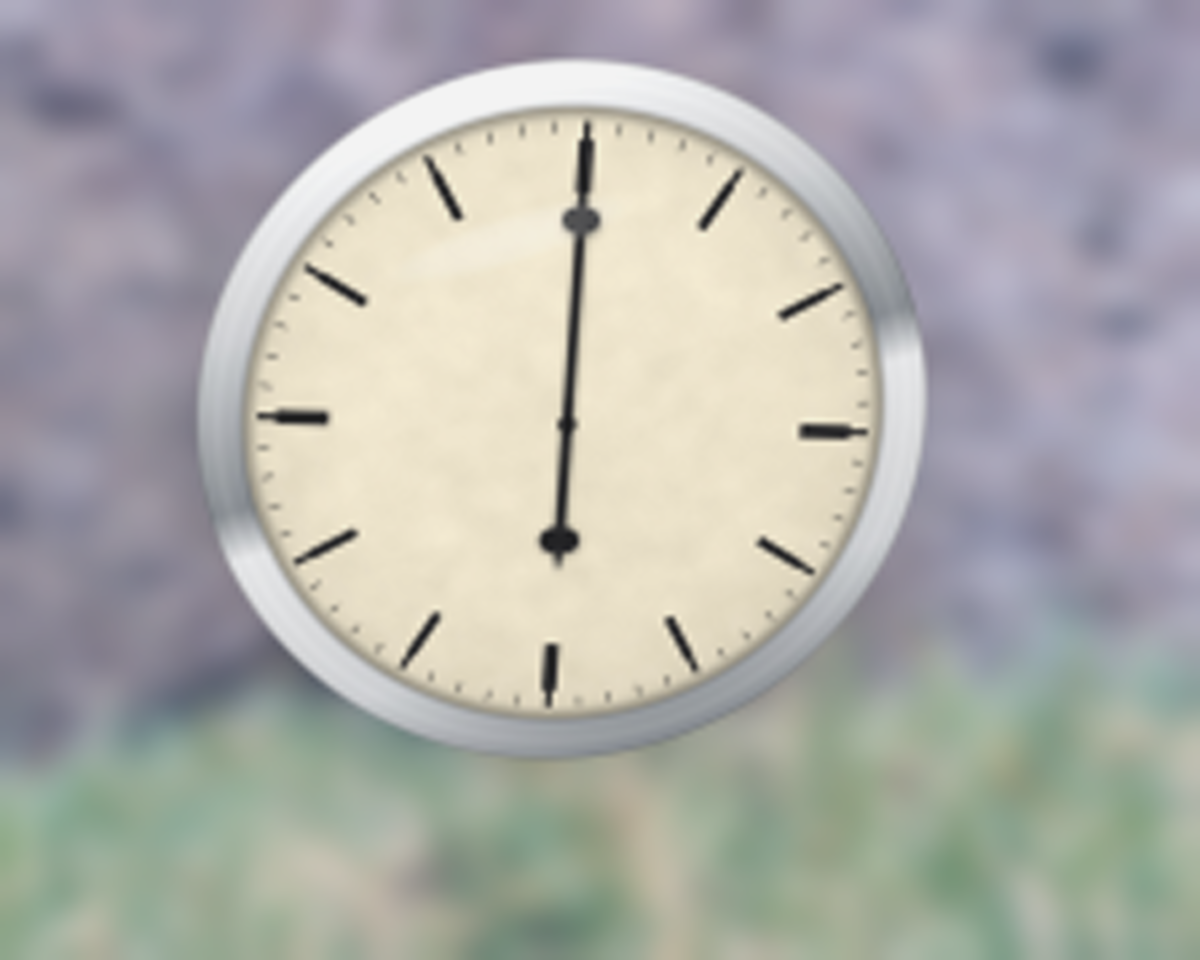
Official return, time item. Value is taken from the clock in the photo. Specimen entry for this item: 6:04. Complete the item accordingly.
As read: 6:00
